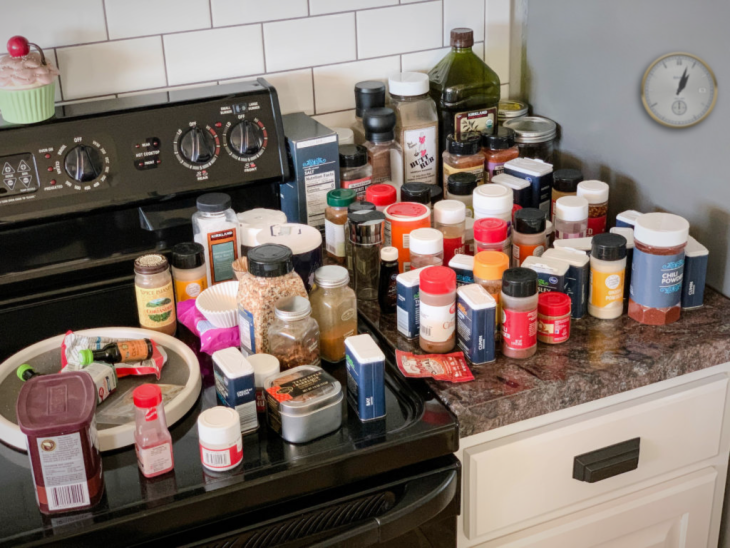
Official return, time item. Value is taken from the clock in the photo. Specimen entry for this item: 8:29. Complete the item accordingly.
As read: 1:03
